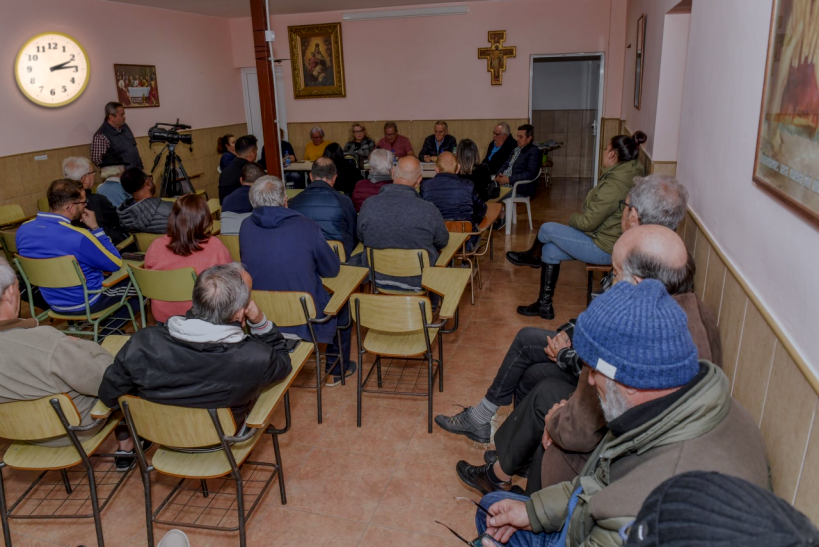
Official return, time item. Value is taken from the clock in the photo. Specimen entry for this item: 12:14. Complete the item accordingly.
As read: 2:14
